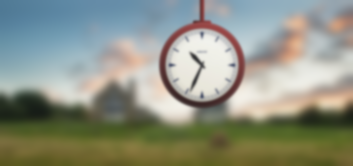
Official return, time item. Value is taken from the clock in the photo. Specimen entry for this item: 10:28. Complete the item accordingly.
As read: 10:34
